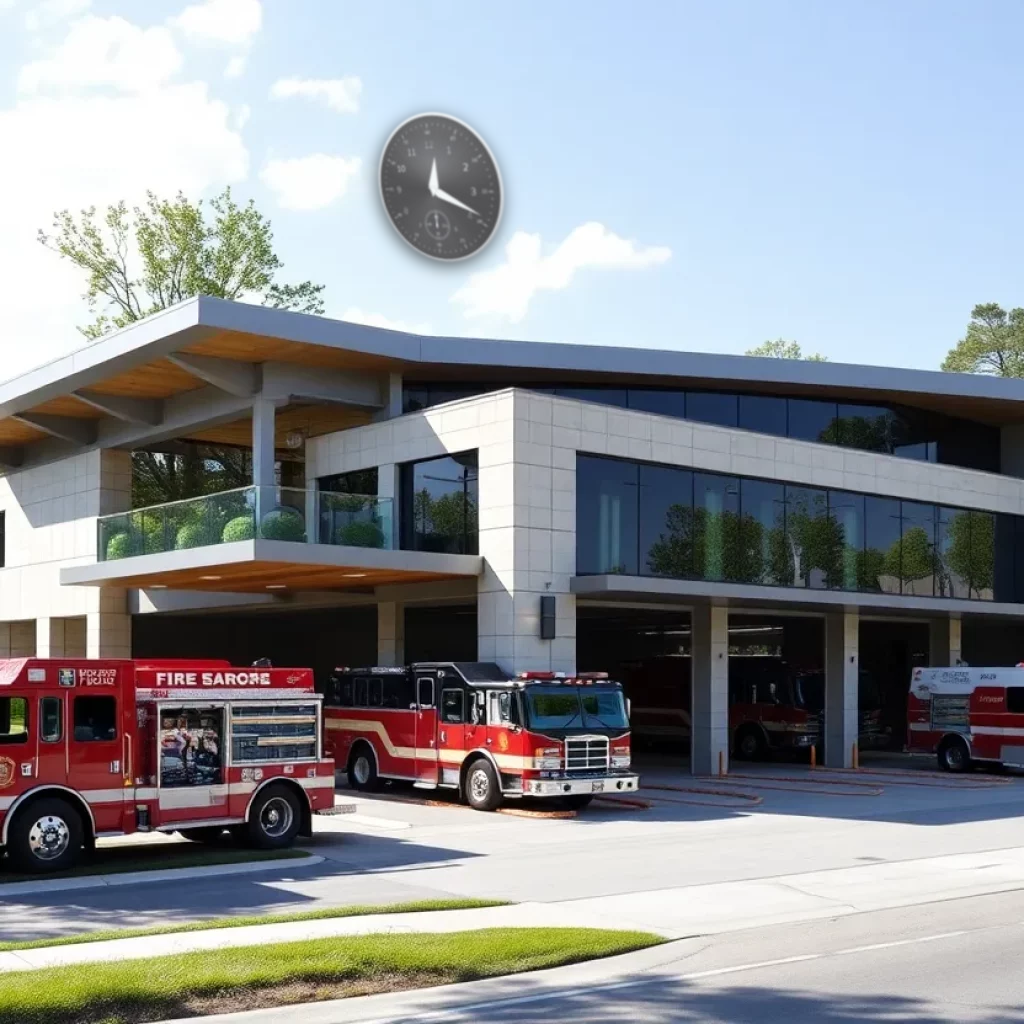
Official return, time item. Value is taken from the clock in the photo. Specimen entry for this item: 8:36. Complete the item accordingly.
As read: 12:19
